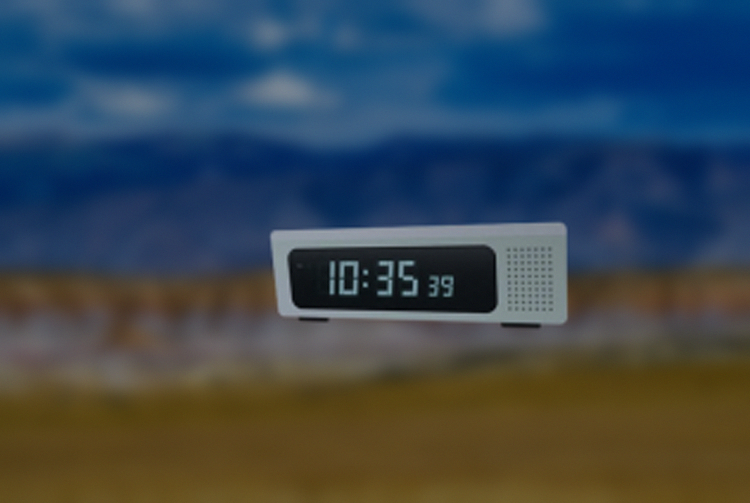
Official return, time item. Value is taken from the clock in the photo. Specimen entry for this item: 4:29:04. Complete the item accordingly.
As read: 10:35:39
